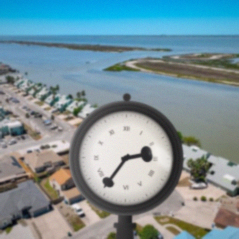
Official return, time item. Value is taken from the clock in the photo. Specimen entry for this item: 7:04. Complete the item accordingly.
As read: 2:36
